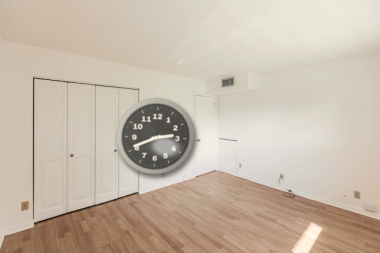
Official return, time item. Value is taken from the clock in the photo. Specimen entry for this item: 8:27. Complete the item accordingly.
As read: 2:41
